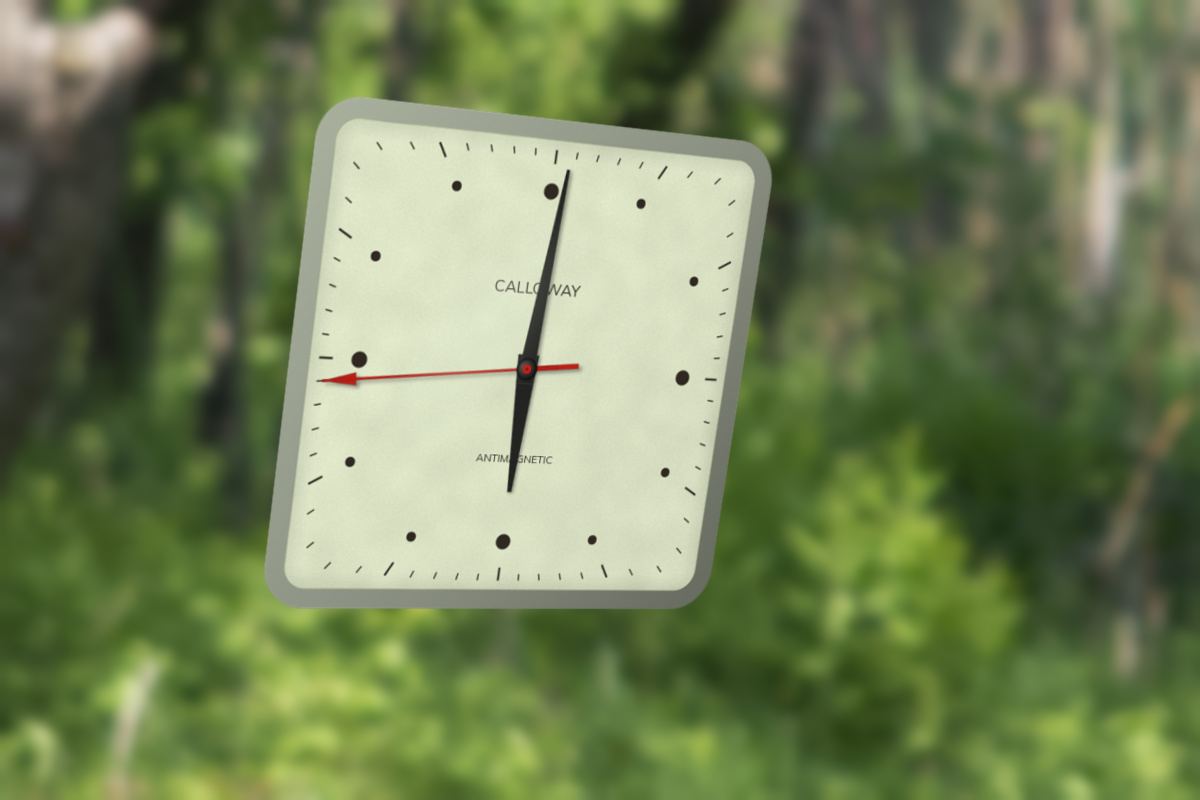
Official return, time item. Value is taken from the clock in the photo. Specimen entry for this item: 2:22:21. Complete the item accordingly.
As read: 6:00:44
